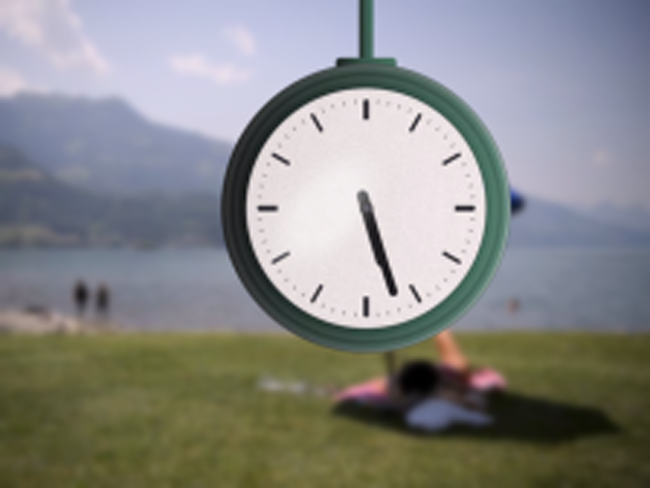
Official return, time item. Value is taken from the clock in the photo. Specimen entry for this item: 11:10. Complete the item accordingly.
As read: 5:27
